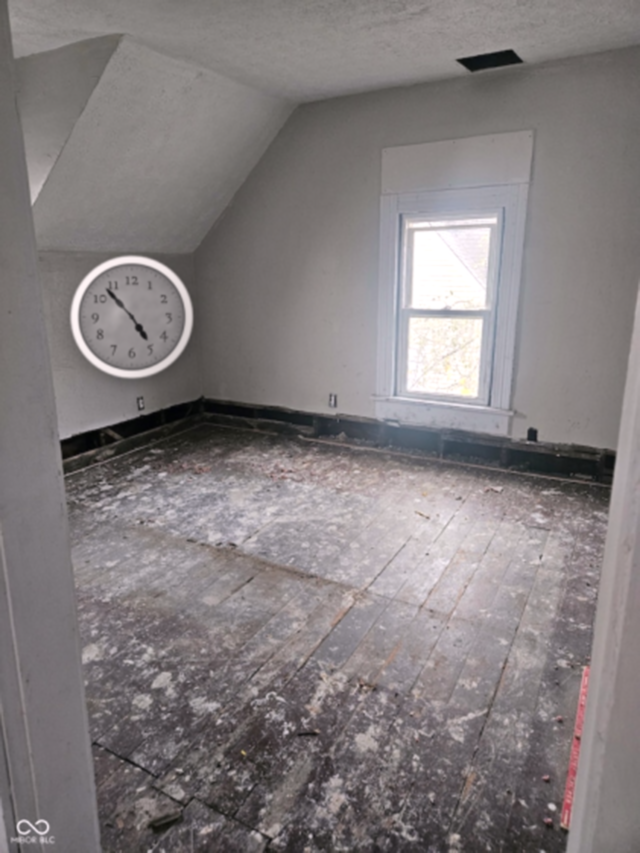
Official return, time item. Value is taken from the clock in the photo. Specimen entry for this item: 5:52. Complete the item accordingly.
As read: 4:53
